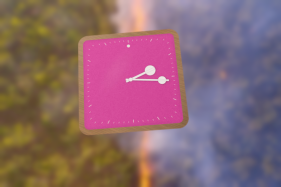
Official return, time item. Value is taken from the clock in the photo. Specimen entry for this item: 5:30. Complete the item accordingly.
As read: 2:16
